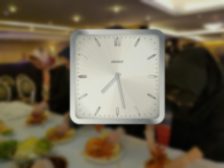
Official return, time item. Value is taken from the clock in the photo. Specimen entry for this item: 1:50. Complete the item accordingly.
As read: 7:28
